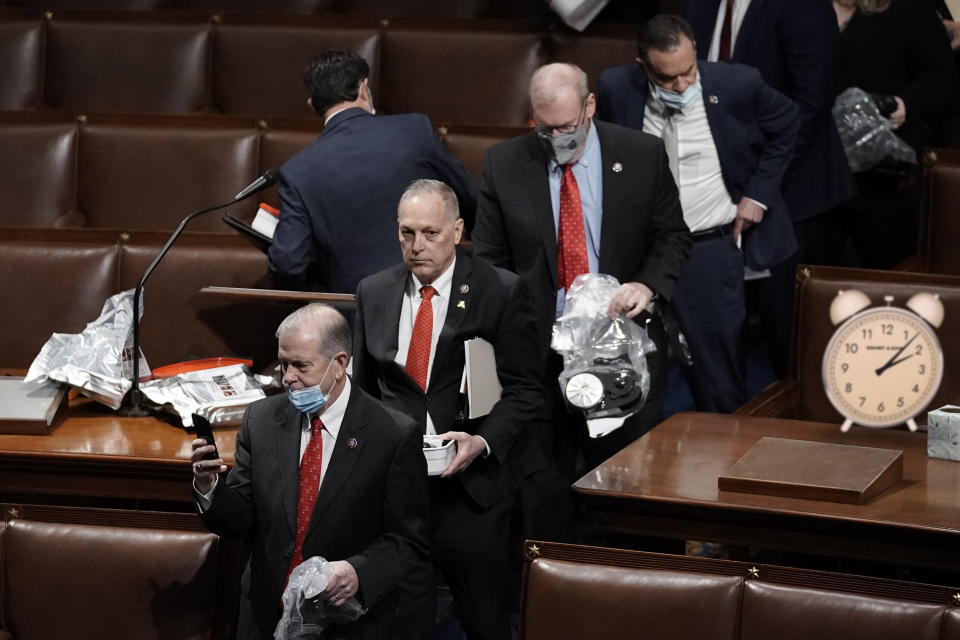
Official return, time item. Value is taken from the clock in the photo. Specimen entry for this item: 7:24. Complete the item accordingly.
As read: 2:07
